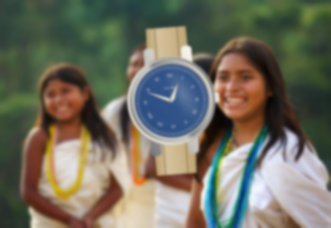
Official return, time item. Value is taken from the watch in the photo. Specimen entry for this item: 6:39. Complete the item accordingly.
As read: 12:49
